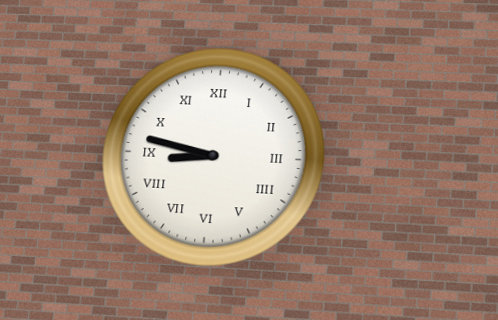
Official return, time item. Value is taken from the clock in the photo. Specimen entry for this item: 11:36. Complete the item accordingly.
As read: 8:47
